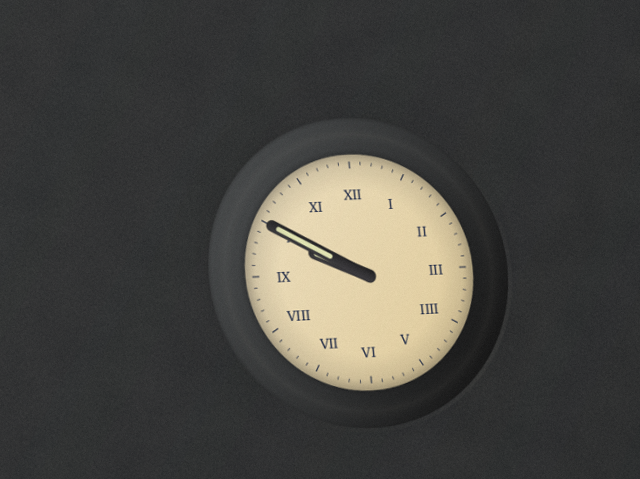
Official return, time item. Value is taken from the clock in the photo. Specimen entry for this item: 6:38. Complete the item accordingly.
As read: 9:50
